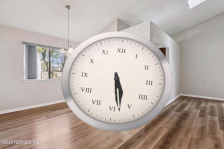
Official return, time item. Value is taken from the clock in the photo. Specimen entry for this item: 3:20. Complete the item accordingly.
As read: 5:28
